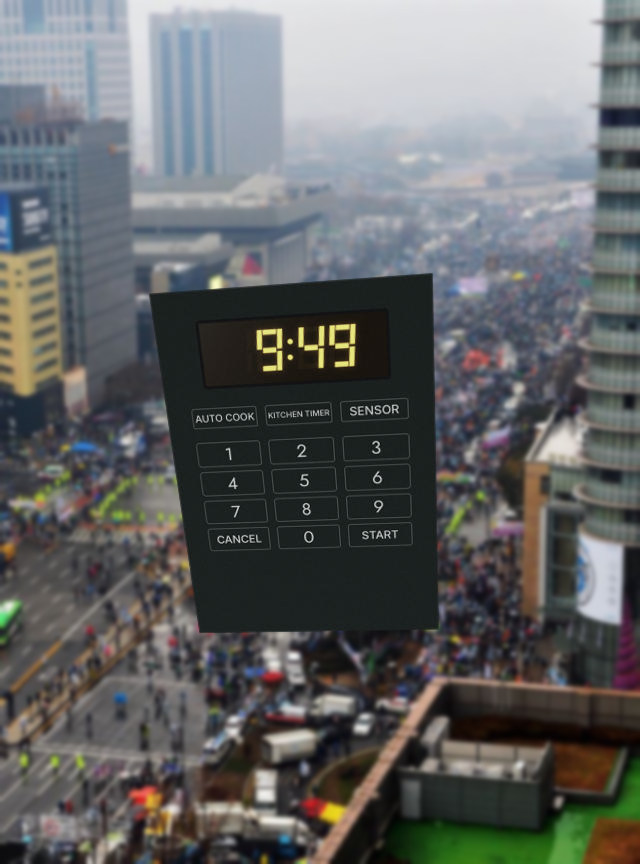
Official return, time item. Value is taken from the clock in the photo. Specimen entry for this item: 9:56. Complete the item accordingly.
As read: 9:49
